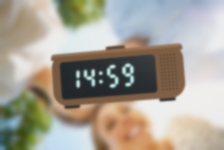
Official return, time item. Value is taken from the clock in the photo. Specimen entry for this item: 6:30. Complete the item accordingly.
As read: 14:59
